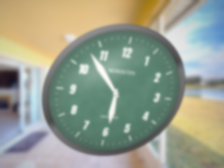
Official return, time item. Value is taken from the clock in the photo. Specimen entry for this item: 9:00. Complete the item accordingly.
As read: 5:53
